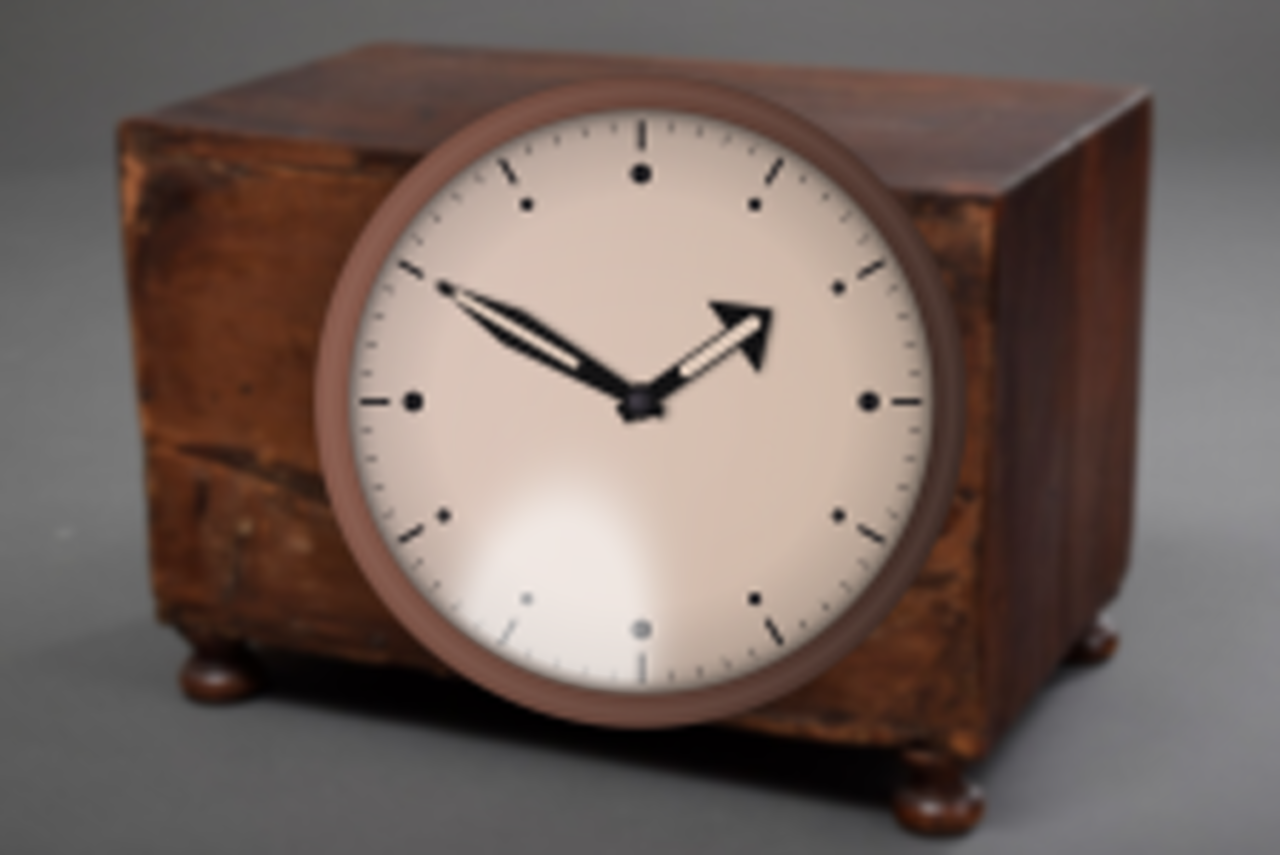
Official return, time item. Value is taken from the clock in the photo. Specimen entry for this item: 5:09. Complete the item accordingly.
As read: 1:50
